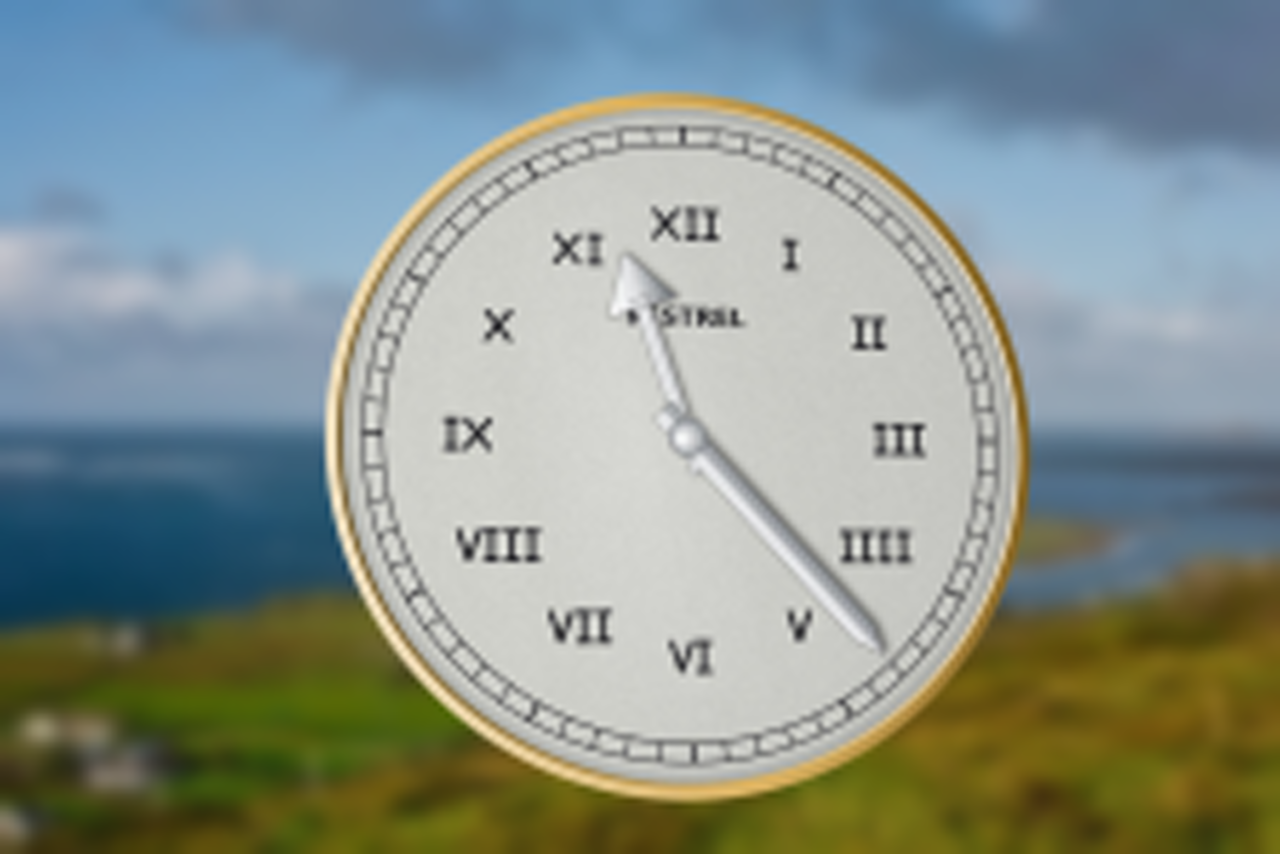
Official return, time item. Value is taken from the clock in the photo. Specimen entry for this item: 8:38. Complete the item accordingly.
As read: 11:23
